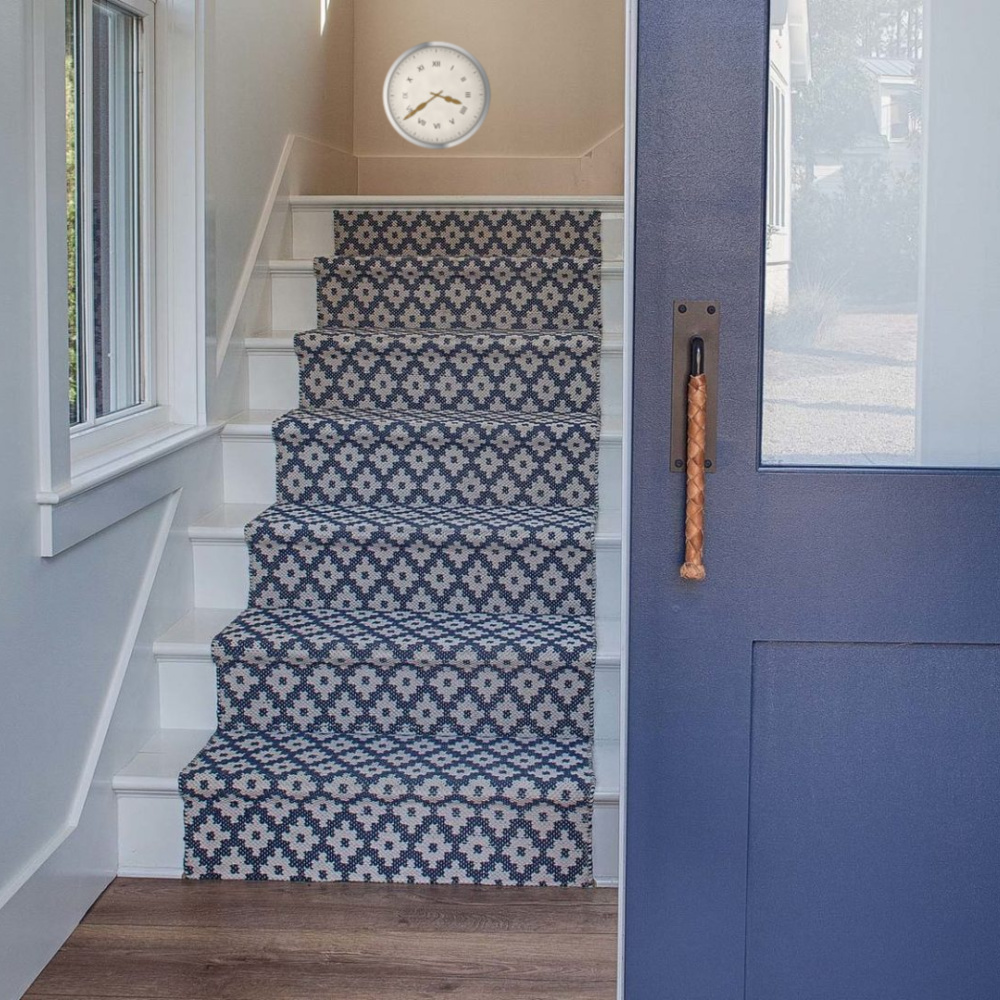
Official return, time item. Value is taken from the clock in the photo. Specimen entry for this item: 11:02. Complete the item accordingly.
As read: 3:39
